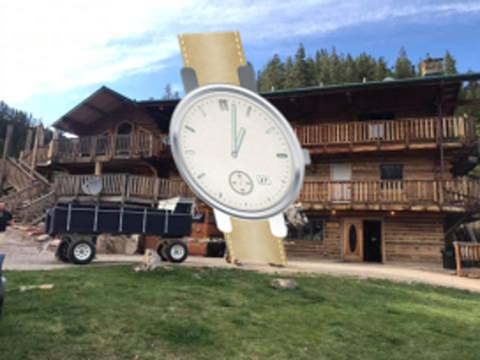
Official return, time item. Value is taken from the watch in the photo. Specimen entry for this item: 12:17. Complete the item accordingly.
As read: 1:02
